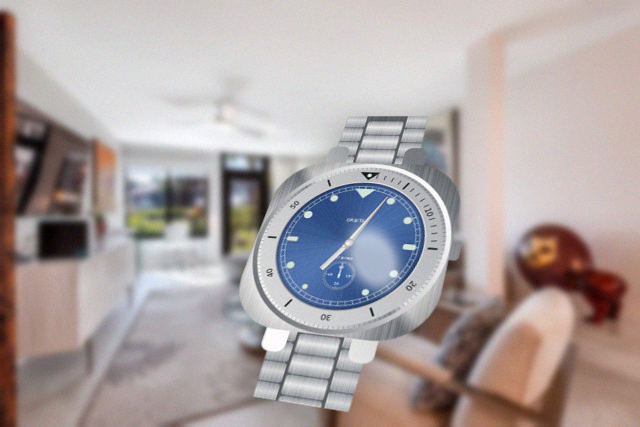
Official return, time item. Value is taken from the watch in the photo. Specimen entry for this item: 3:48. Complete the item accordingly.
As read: 7:04
